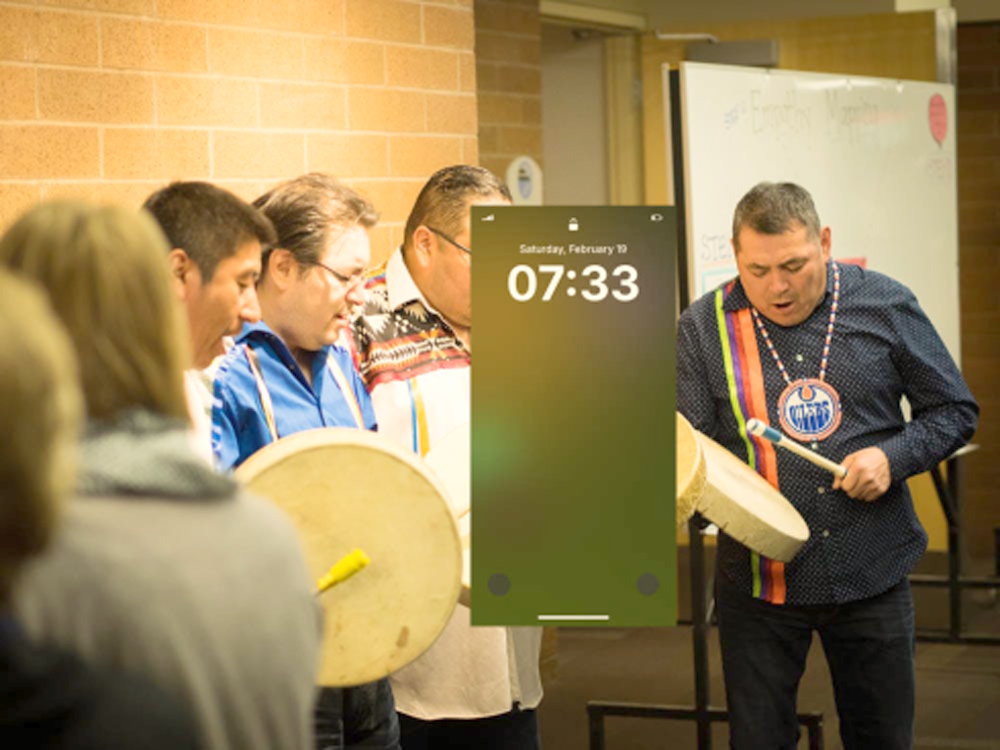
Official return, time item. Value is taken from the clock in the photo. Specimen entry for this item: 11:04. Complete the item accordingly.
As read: 7:33
